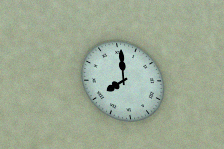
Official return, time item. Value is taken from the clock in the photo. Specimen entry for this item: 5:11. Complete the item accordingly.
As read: 8:01
